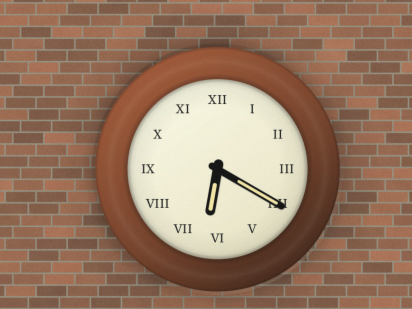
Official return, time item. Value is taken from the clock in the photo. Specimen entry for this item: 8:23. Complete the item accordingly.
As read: 6:20
